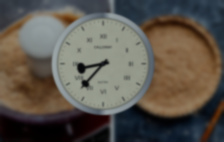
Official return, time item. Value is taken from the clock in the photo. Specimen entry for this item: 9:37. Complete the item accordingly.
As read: 8:37
